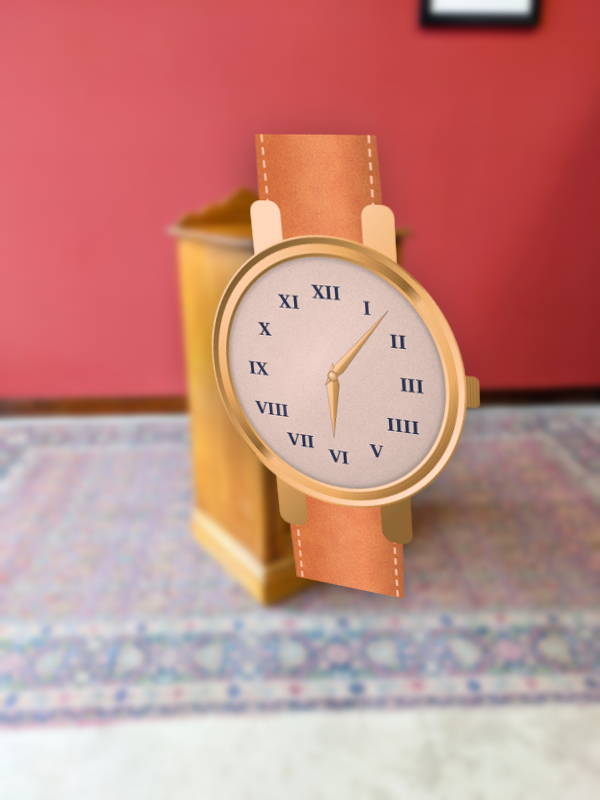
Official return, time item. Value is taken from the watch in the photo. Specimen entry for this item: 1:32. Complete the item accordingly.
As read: 6:07
